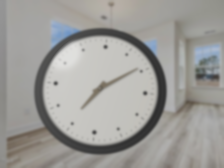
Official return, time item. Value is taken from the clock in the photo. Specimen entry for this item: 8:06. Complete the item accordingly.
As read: 7:09
